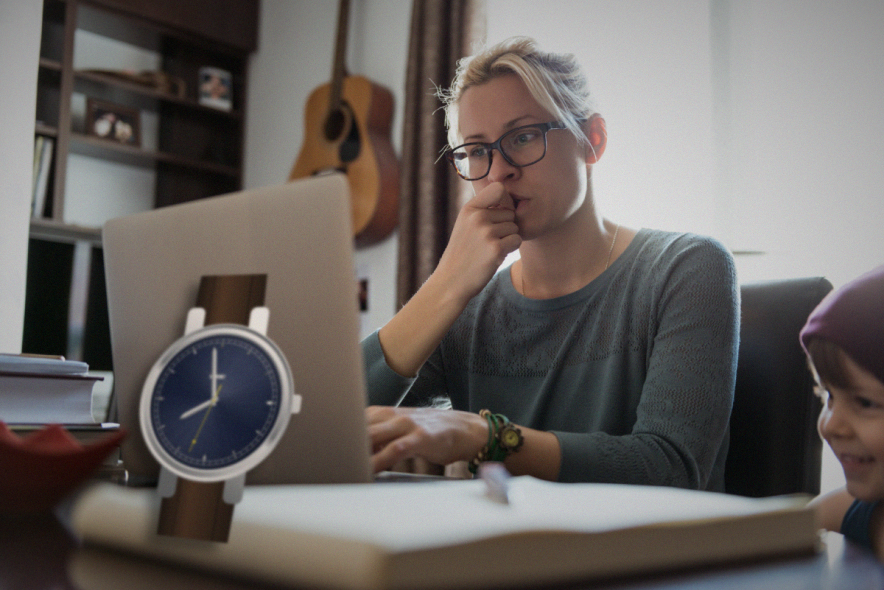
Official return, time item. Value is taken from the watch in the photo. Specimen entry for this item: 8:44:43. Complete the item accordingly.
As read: 7:58:33
